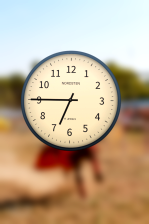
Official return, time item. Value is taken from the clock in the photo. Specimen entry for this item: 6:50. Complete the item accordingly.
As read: 6:45
